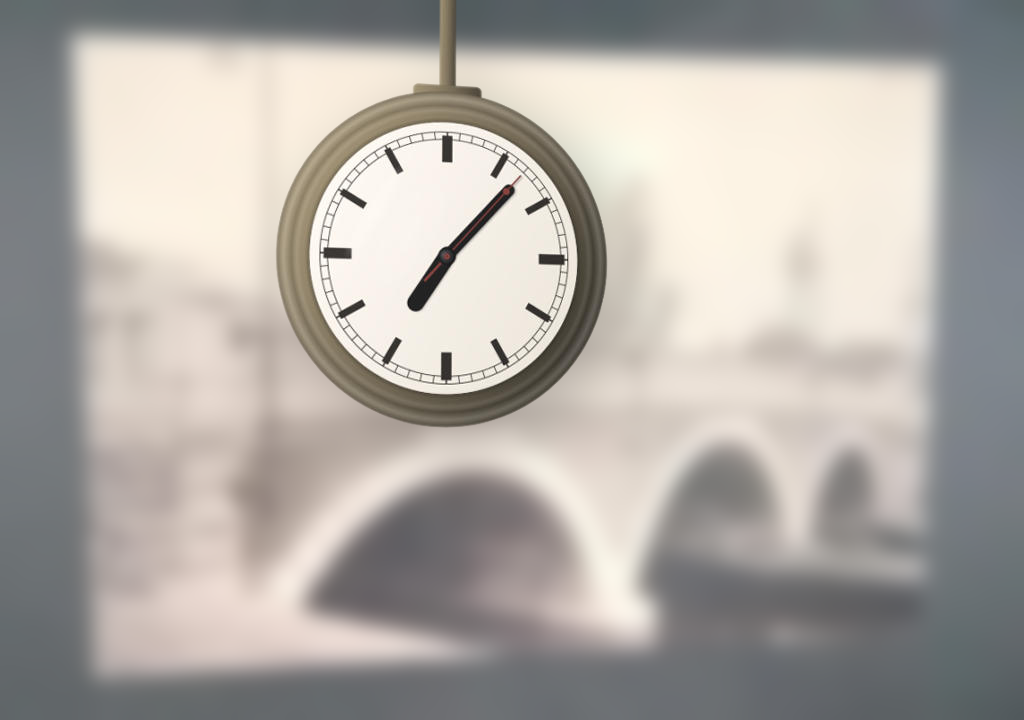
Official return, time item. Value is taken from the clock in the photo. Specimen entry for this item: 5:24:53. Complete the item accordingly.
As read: 7:07:07
